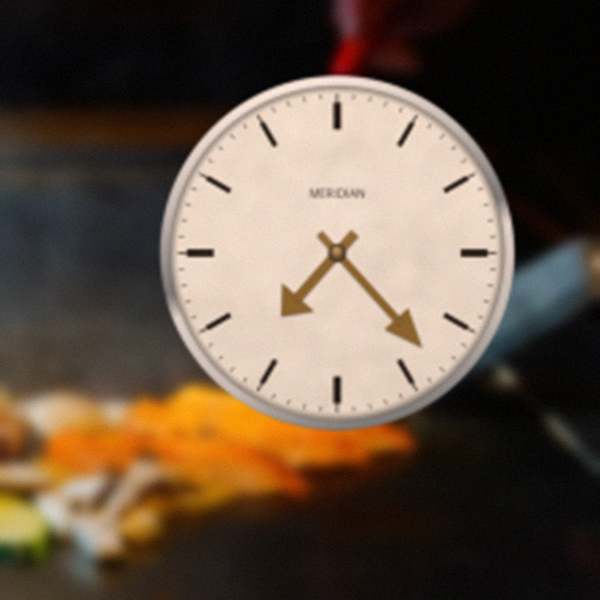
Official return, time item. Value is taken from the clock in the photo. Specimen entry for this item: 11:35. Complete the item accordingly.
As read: 7:23
